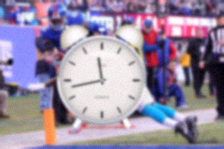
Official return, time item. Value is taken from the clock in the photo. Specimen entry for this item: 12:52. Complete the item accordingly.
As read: 11:43
